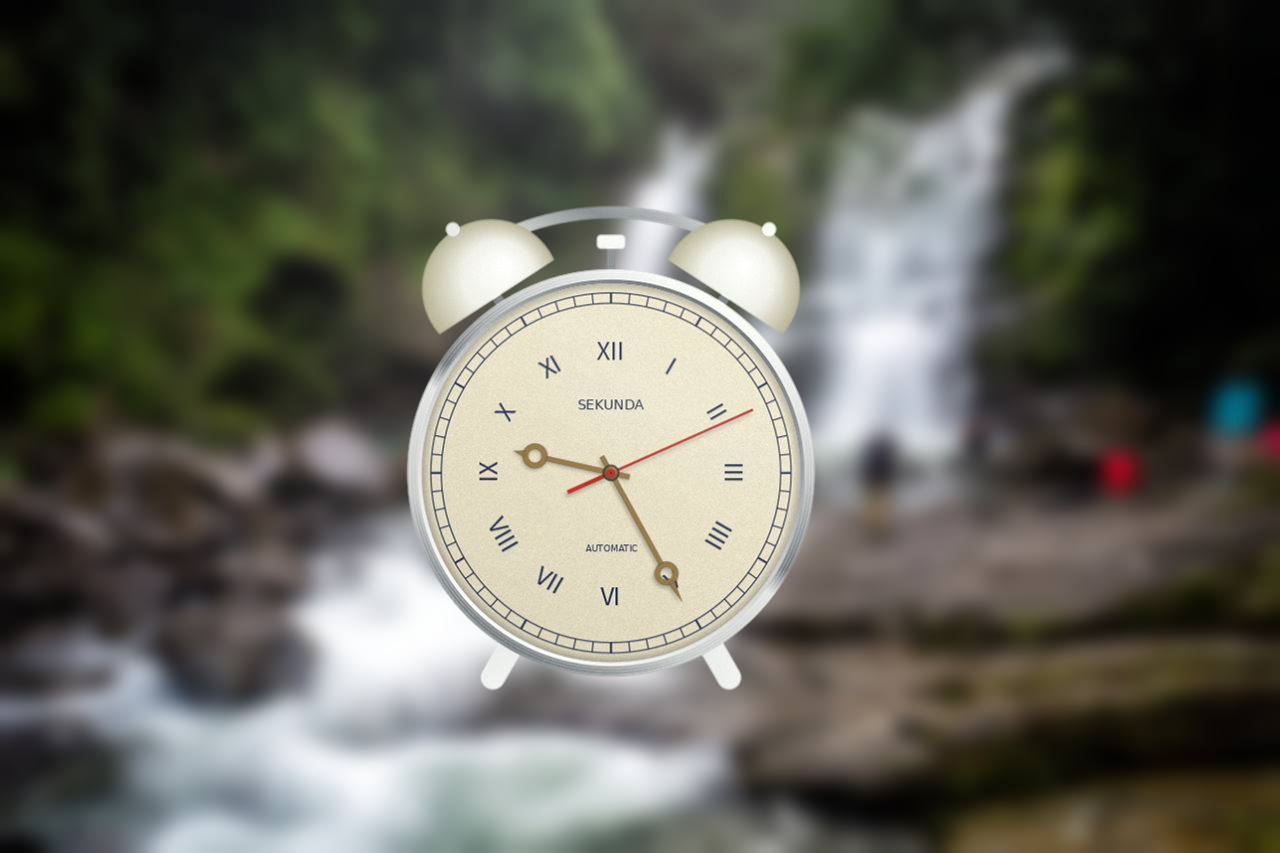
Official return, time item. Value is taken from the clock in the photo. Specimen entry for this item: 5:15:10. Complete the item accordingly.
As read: 9:25:11
